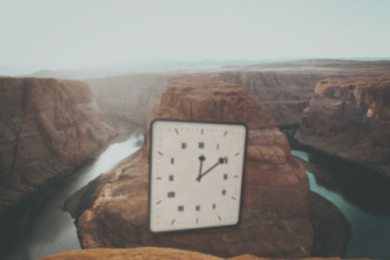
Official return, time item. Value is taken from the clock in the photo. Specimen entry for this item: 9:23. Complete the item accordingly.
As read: 12:09
